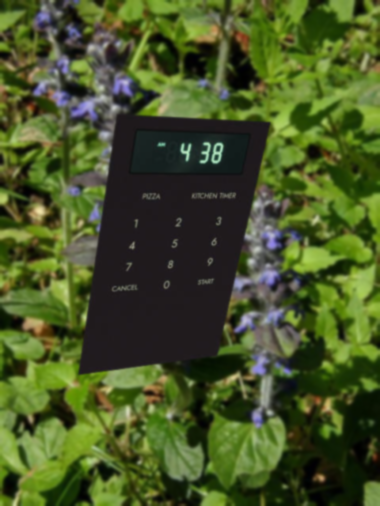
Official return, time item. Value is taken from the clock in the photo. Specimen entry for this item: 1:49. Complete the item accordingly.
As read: 4:38
